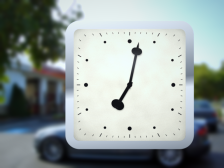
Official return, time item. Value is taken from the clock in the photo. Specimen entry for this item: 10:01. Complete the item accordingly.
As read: 7:02
